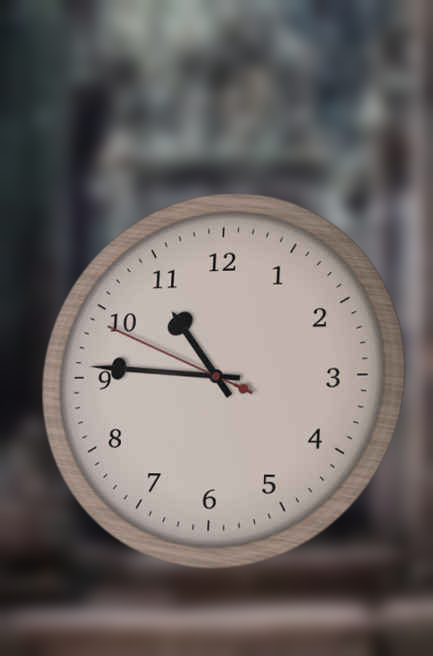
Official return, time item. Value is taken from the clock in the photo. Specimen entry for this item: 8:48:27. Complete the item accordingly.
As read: 10:45:49
